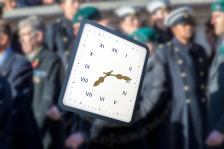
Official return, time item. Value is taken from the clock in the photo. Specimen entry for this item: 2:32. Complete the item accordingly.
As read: 7:14
